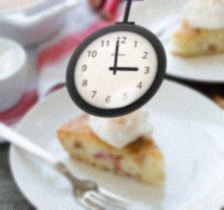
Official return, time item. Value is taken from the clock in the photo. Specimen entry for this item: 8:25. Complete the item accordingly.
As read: 2:59
